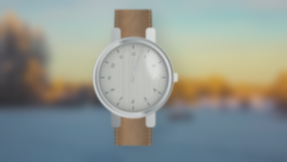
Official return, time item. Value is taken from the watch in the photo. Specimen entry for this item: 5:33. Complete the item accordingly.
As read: 12:03
